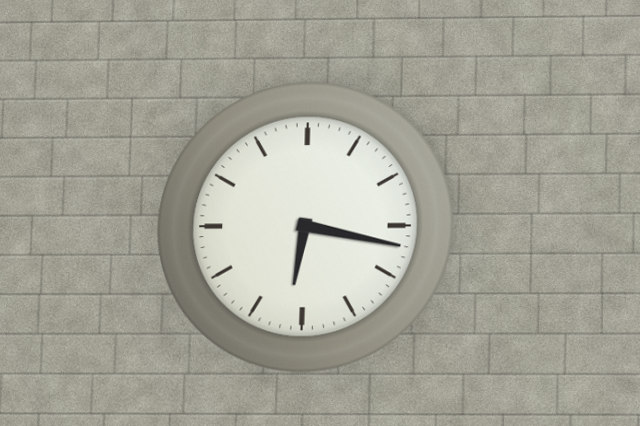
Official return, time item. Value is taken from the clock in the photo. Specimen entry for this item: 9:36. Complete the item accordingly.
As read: 6:17
